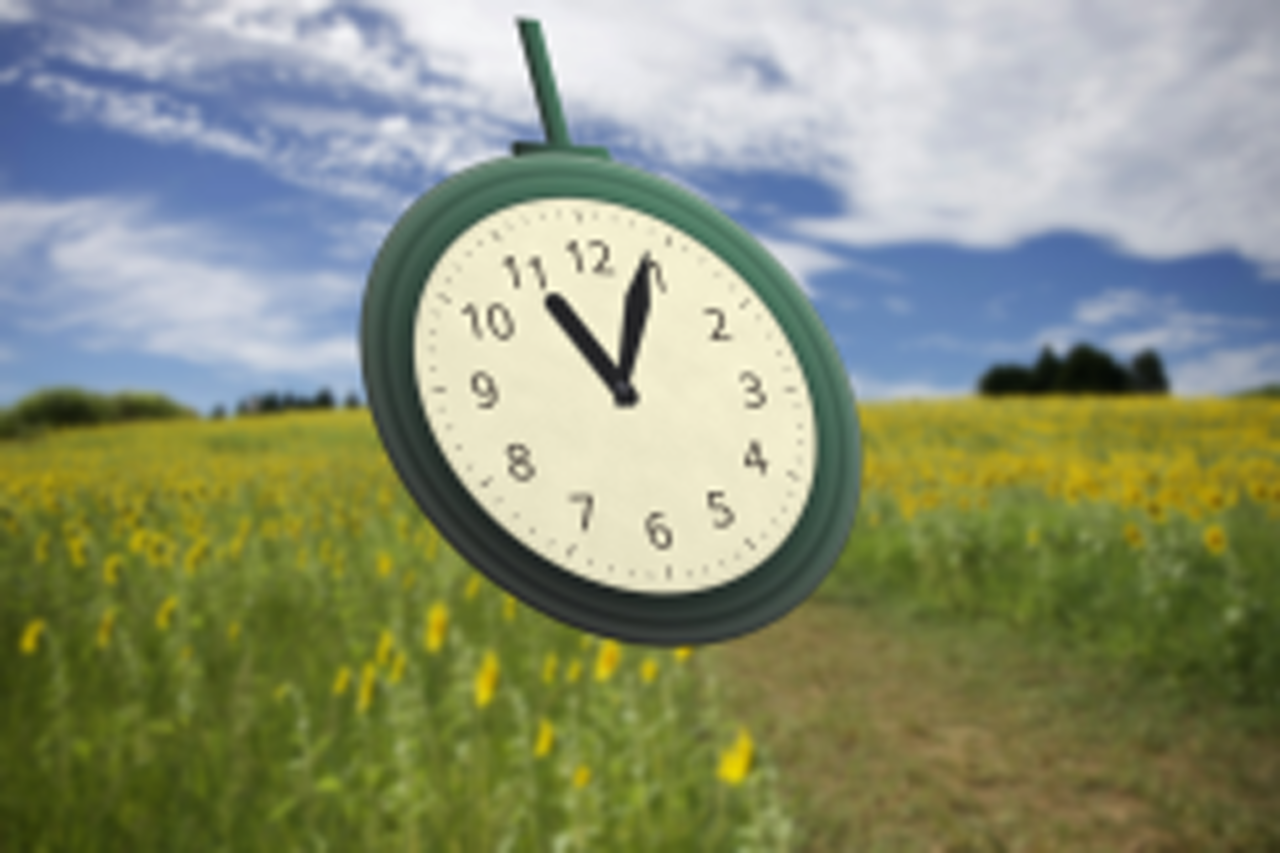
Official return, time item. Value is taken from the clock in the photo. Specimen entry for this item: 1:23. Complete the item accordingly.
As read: 11:04
